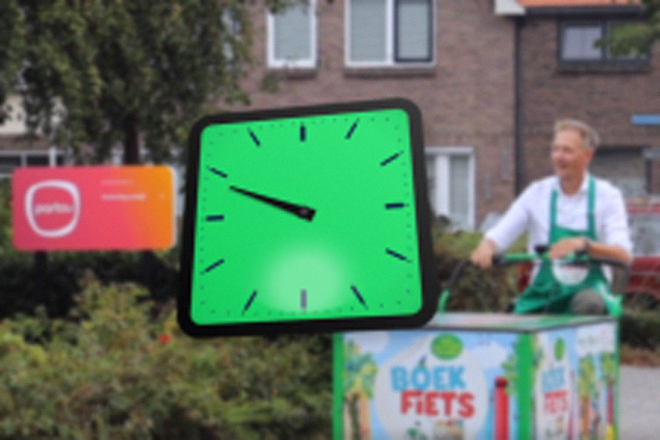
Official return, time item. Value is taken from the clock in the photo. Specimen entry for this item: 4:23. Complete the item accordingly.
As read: 9:49
